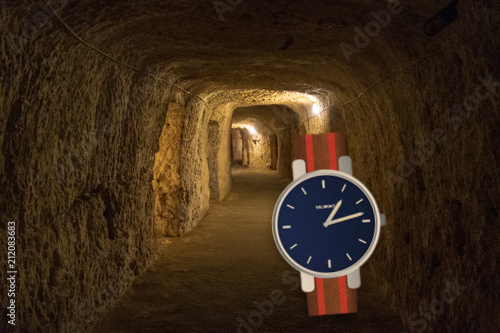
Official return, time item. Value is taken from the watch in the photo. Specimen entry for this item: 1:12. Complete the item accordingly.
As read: 1:13
